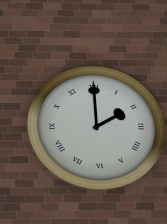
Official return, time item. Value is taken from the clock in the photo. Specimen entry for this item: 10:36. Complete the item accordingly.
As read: 2:00
